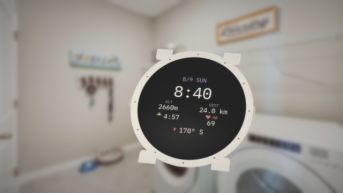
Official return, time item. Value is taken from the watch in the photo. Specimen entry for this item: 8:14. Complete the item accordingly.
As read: 8:40
